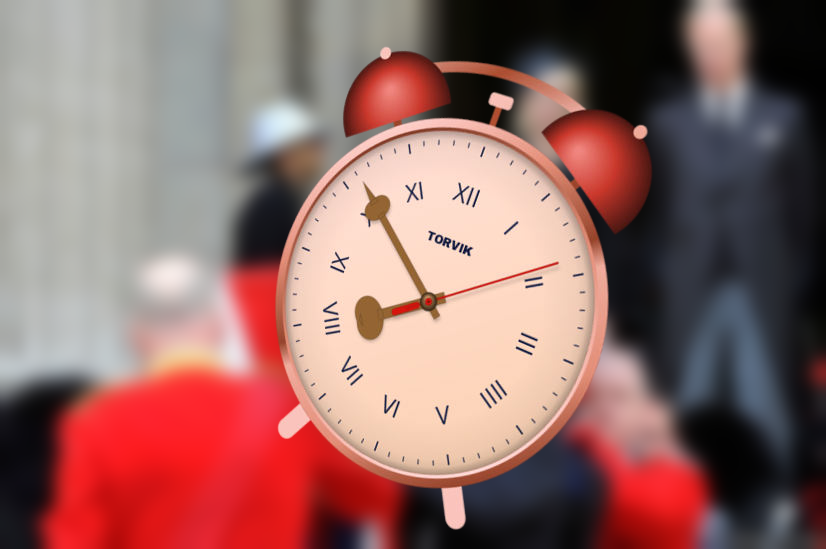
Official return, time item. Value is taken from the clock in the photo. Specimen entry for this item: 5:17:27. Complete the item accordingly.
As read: 7:51:09
